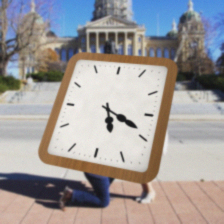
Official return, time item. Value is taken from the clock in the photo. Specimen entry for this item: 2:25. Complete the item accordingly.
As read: 5:19
